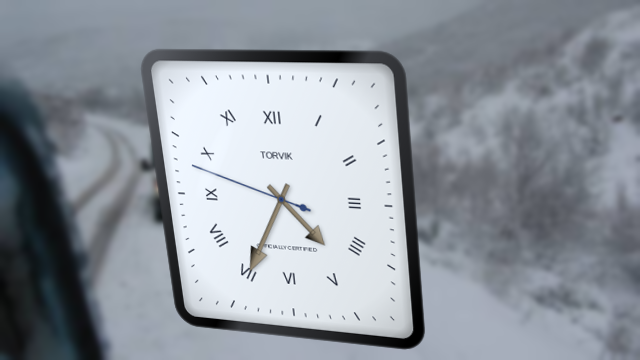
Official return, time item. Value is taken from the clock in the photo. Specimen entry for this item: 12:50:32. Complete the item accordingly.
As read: 4:34:48
